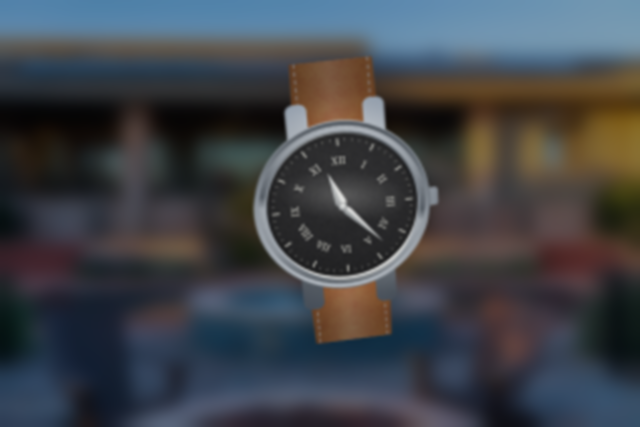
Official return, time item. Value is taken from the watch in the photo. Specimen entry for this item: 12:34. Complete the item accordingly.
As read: 11:23
